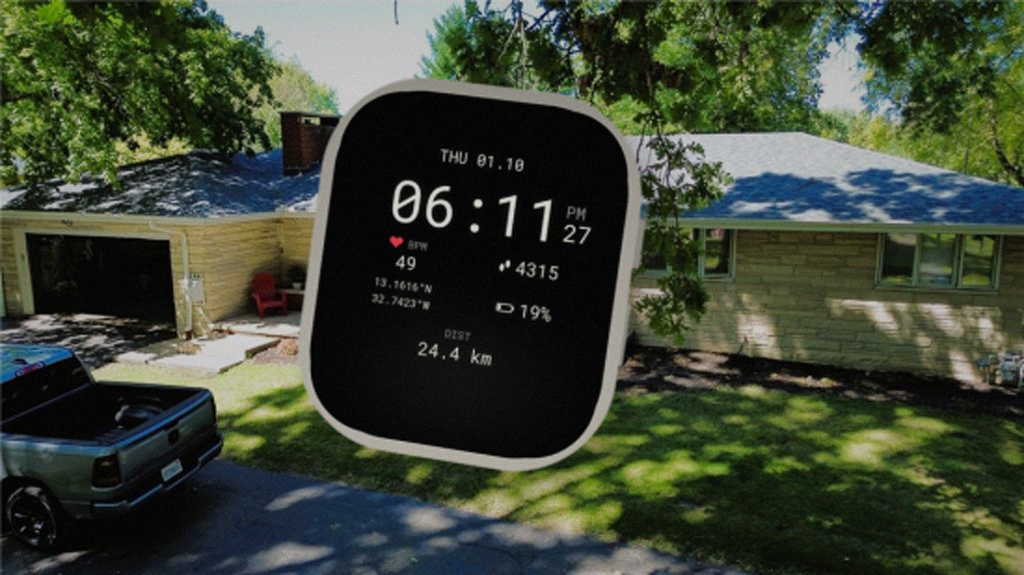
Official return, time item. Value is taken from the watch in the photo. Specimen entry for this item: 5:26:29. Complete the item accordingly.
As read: 6:11:27
